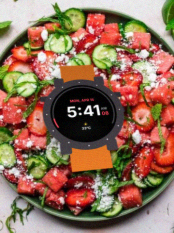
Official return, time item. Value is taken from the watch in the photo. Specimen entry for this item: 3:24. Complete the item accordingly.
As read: 5:41
